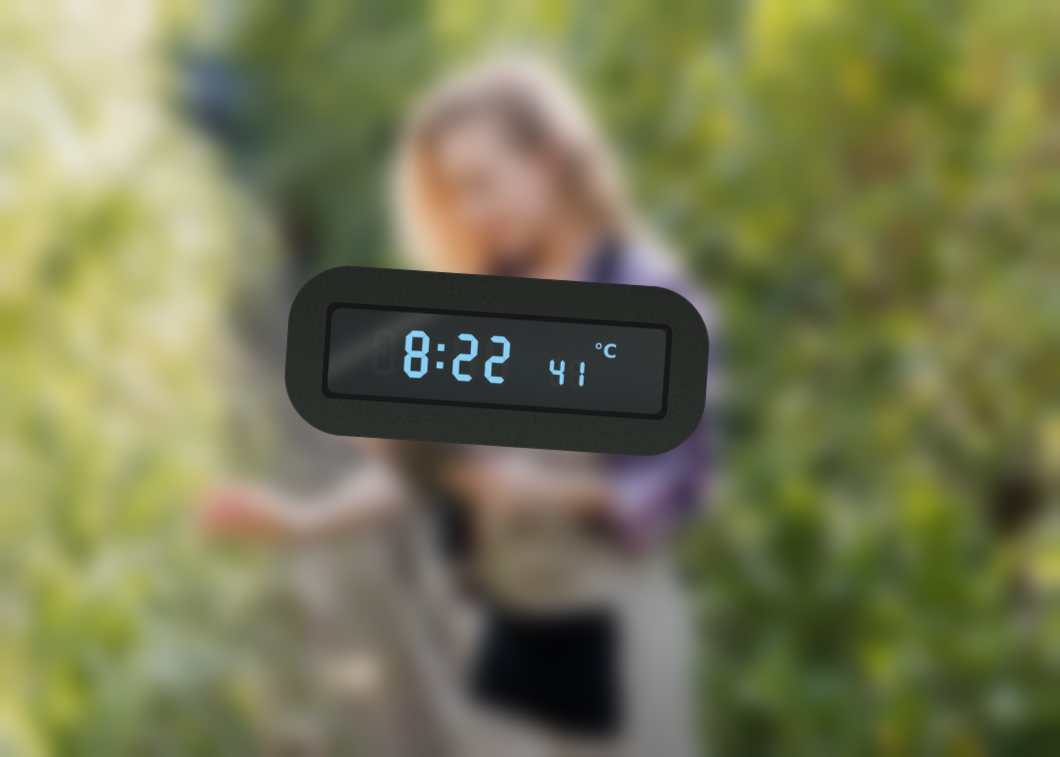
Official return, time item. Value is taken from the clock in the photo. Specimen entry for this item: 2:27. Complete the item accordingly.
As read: 8:22
